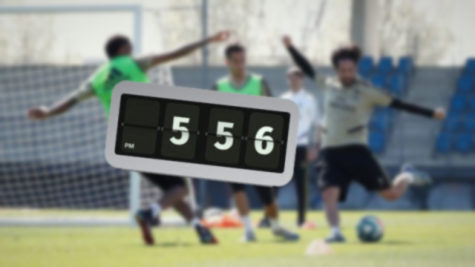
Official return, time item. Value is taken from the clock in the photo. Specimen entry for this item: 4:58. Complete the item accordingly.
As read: 5:56
